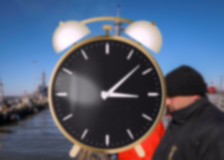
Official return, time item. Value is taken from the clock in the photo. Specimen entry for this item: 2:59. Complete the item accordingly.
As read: 3:08
